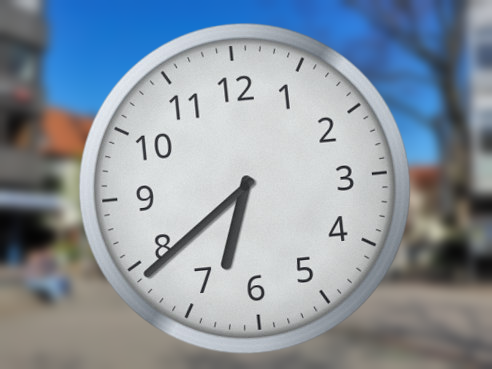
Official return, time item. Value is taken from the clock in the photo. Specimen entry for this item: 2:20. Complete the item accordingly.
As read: 6:39
